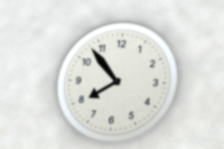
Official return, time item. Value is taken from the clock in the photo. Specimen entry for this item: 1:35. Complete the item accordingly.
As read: 7:53
